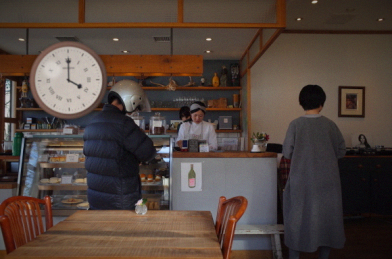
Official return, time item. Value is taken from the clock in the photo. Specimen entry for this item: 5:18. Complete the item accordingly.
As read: 4:00
